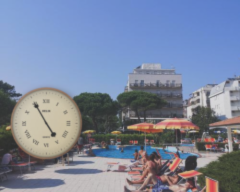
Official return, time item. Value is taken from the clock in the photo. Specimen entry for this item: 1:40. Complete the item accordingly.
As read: 4:55
